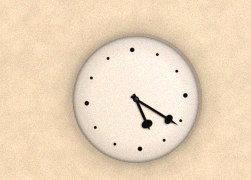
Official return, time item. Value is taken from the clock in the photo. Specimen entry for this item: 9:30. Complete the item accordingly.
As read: 5:21
